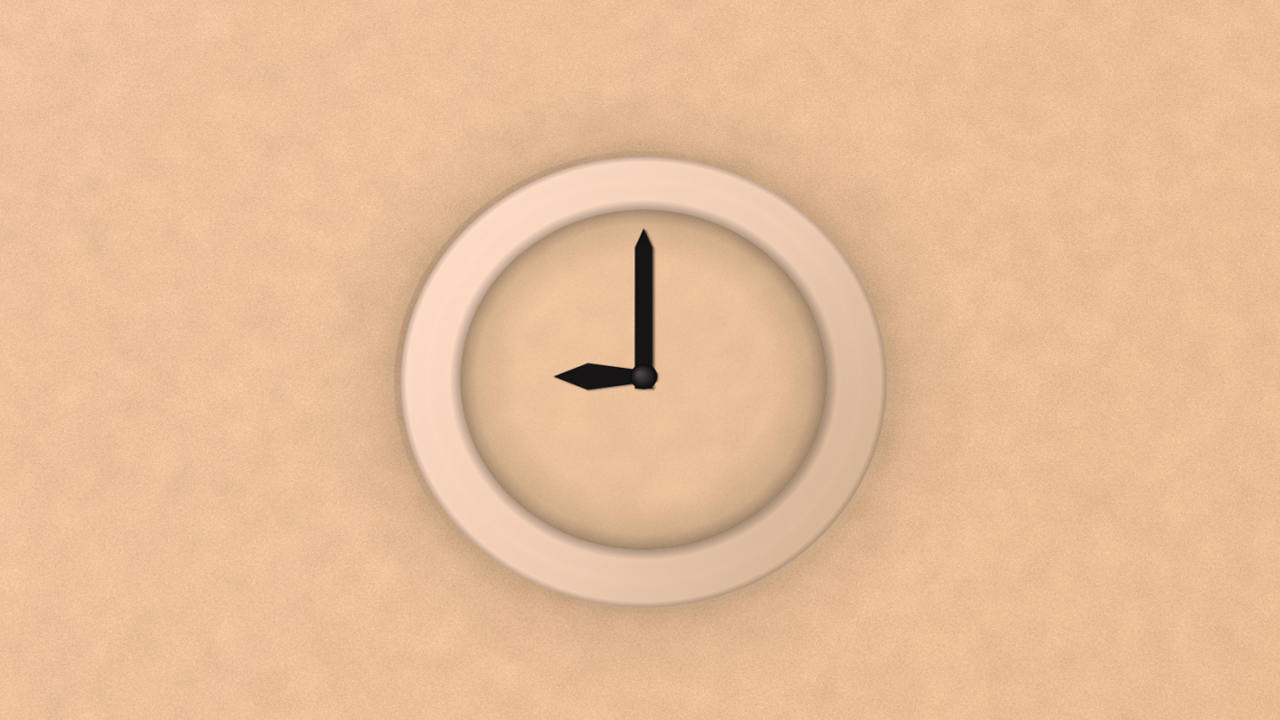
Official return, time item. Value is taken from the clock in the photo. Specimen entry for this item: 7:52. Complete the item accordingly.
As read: 9:00
